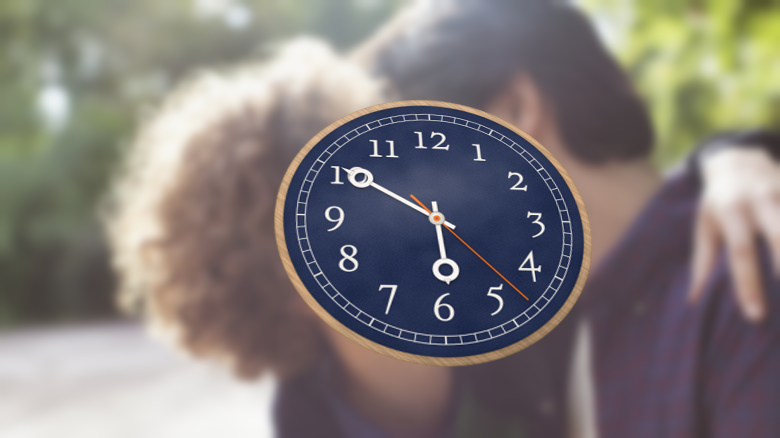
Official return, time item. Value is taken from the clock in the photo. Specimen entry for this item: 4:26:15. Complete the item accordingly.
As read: 5:50:23
